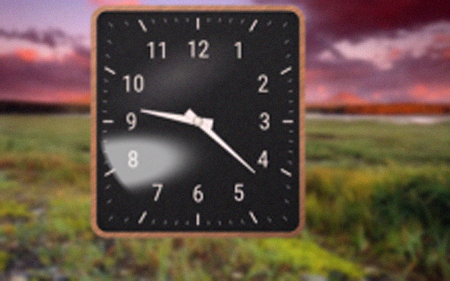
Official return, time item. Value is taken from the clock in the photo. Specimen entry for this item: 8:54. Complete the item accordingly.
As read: 9:22
